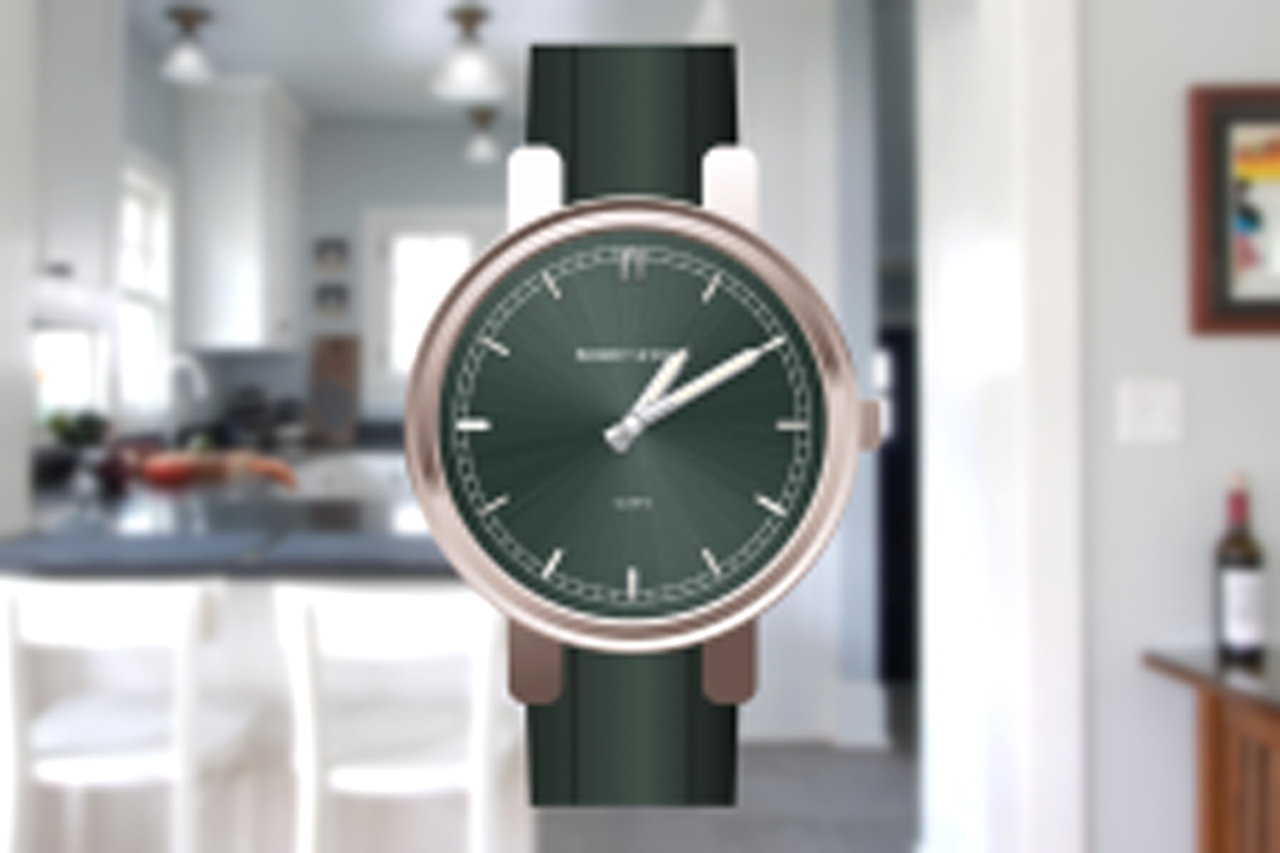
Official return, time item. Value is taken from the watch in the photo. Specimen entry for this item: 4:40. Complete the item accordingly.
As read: 1:10
